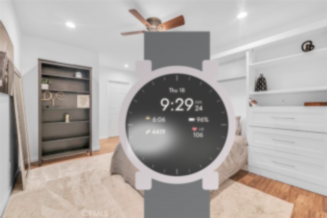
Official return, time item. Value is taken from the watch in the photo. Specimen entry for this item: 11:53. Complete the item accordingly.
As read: 9:29
